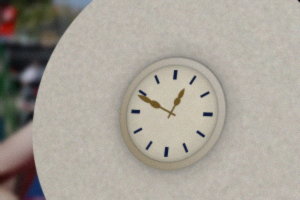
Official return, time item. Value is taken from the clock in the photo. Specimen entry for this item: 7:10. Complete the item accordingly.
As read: 12:49
